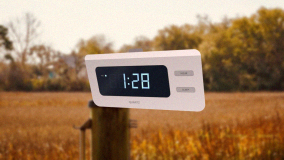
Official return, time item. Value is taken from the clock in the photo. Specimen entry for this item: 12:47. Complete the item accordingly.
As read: 1:28
